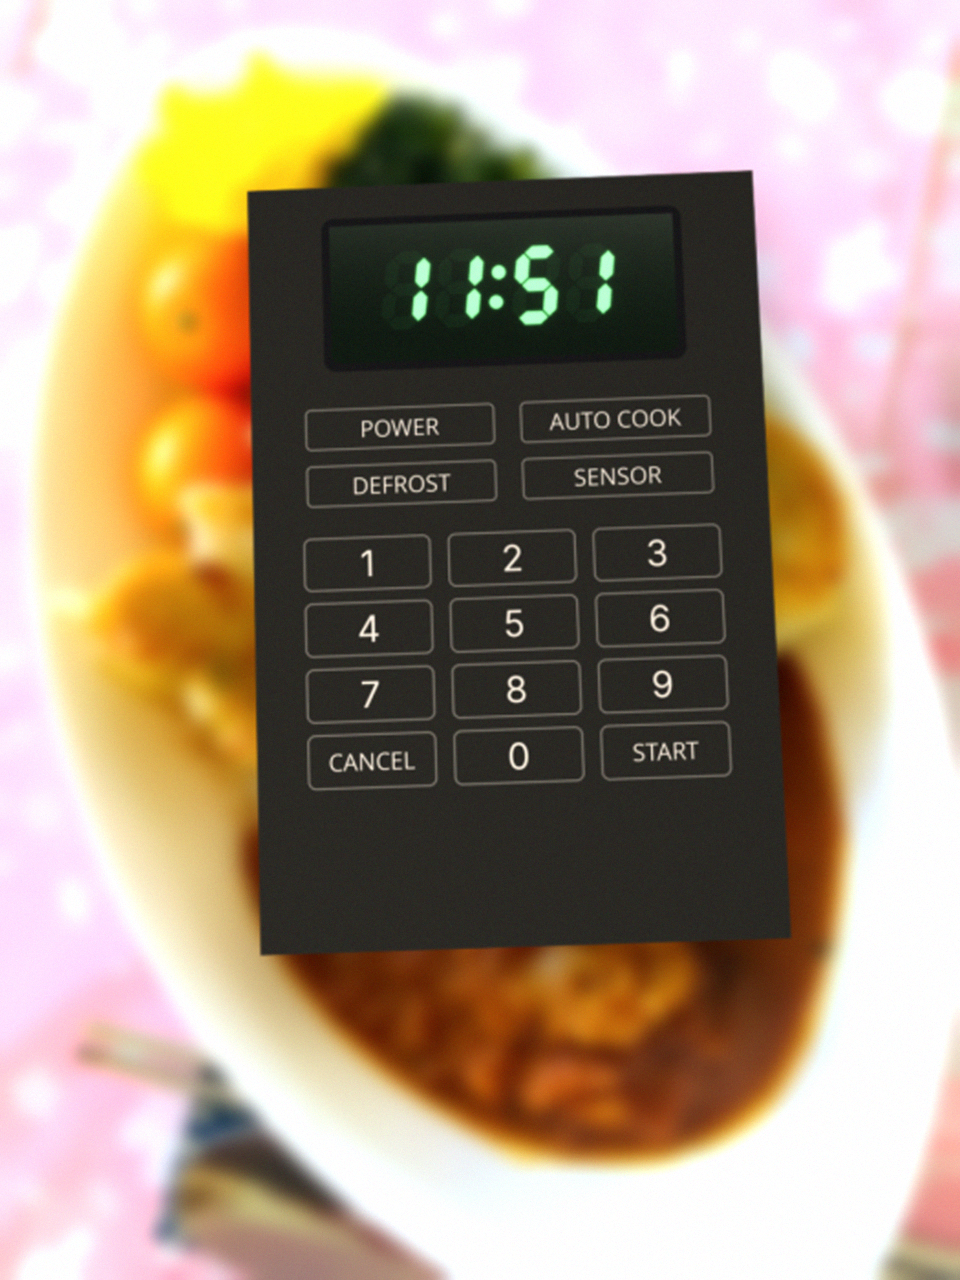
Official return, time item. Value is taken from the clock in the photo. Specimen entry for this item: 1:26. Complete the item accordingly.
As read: 11:51
